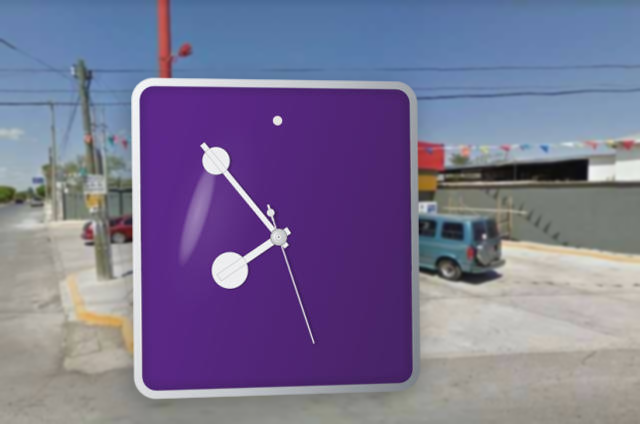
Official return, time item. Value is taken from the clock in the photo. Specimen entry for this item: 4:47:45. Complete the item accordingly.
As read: 7:53:27
